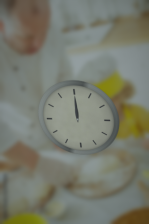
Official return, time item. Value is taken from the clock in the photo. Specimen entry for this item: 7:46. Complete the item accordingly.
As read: 12:00
